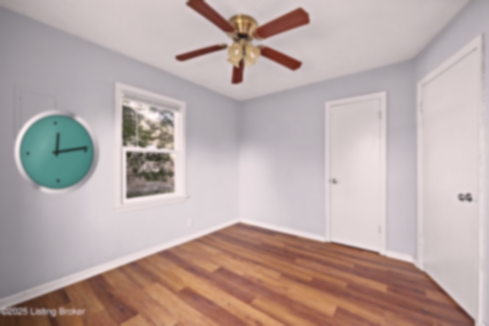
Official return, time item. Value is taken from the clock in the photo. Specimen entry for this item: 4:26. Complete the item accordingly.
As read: 12:14
